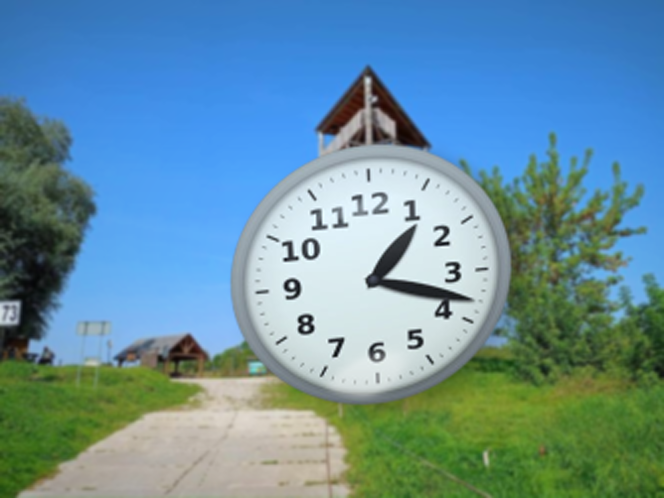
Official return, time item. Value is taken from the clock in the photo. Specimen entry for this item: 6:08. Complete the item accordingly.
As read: 1:18
